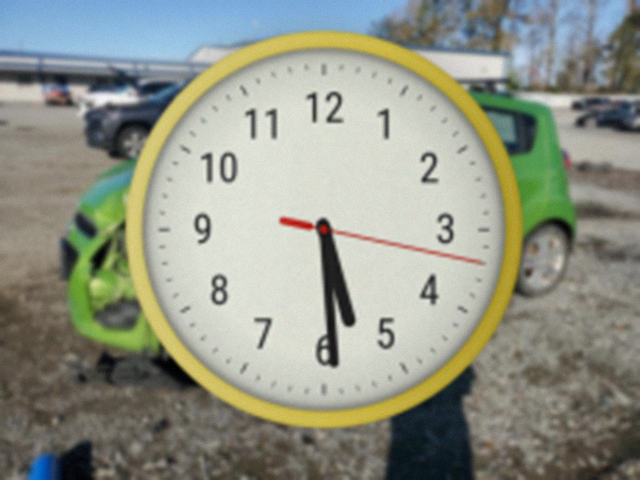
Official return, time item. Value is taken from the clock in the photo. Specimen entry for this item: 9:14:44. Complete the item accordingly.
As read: 5:29:17
